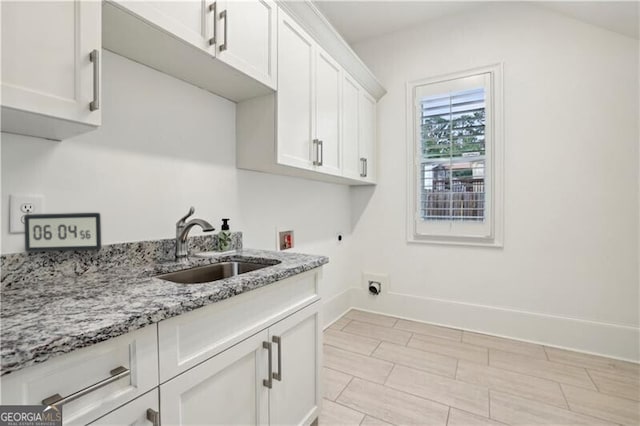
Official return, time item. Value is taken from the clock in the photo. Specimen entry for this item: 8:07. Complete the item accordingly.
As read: 6:04
